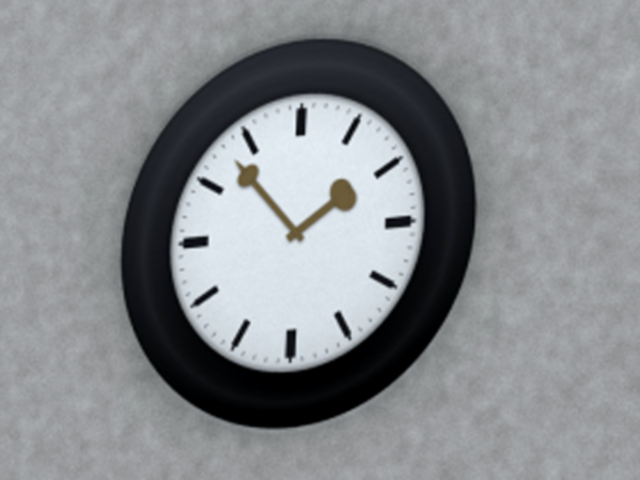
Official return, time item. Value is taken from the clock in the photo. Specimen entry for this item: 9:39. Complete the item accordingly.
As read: 1:53
